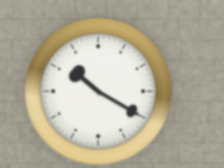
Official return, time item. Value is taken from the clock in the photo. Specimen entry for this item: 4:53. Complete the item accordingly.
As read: 10:20
